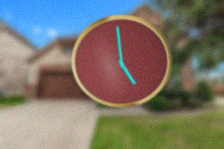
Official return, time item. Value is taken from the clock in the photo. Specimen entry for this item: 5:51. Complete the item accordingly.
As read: 4:59
